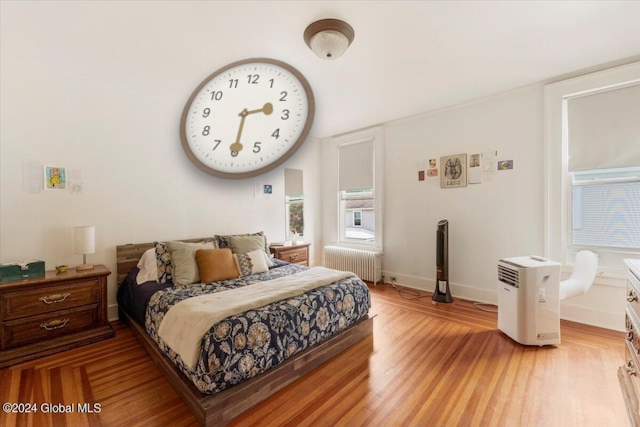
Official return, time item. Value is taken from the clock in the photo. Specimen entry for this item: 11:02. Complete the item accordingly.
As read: 2:30
